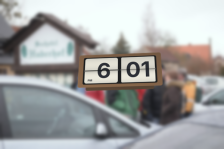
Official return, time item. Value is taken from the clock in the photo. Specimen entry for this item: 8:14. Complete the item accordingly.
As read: 6:01
